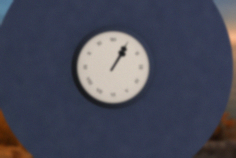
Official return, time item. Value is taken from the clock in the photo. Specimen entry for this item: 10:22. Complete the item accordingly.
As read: 1:05
